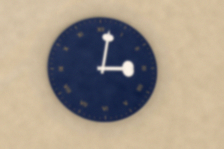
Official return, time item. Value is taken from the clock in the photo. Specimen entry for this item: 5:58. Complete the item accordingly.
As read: 3:02
